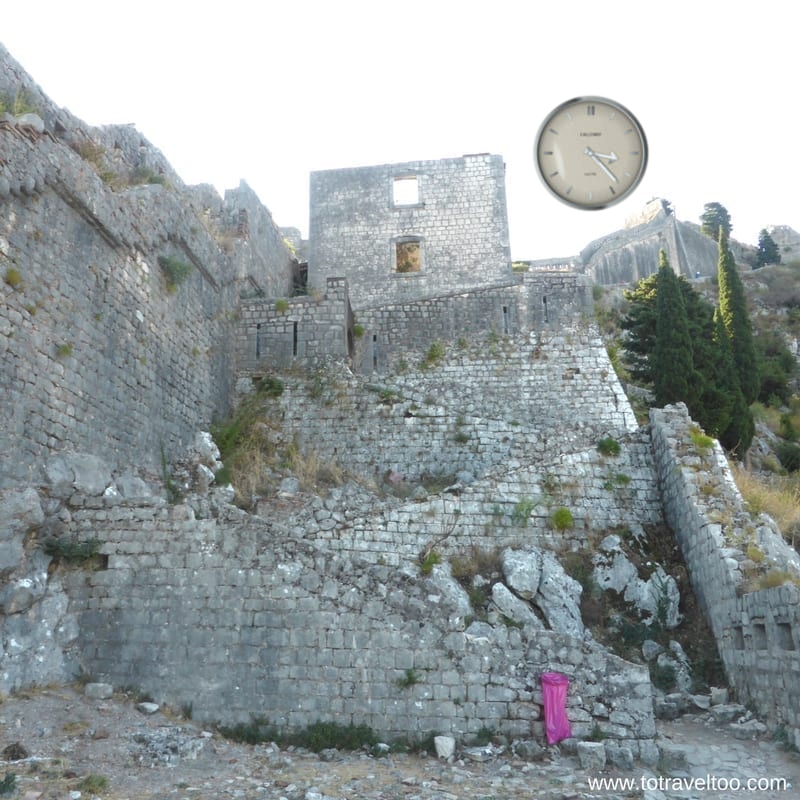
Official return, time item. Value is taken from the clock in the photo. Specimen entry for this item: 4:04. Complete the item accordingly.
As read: 3:23
